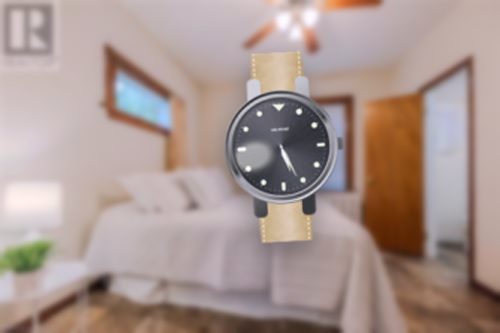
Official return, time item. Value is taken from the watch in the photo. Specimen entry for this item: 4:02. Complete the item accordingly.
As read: 5:26
